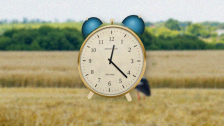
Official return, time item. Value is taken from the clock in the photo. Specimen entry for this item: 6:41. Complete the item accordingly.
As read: 12:22
